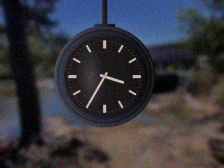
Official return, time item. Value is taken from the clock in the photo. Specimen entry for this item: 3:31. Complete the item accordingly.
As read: 3:35
